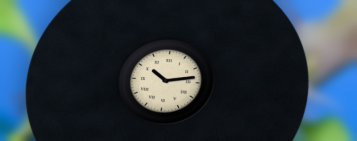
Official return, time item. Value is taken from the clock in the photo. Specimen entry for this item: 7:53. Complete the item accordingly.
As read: 10:13
